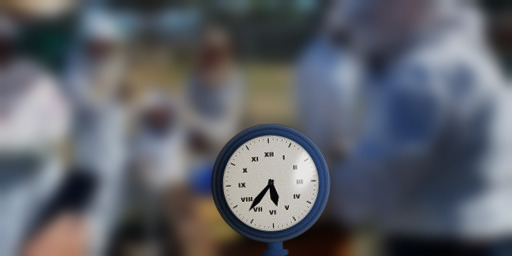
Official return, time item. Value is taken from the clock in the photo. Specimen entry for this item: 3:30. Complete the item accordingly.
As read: 5:37
